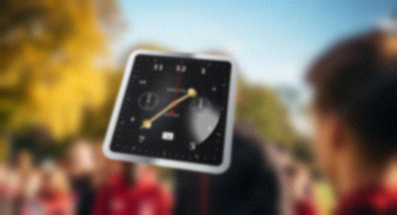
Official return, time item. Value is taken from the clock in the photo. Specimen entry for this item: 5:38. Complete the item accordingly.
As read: 1:37
